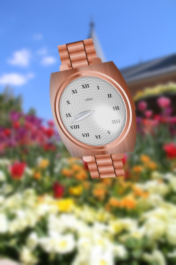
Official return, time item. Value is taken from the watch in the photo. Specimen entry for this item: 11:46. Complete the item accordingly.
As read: 8:42
